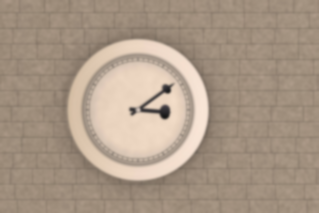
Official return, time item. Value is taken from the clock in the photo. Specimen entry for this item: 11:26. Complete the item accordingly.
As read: 3:09
